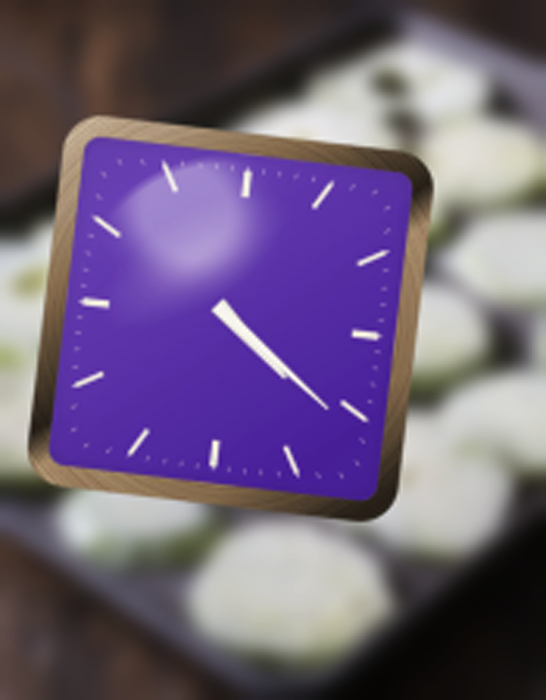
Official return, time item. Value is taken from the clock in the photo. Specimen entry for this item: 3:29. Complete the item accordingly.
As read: 4:21
